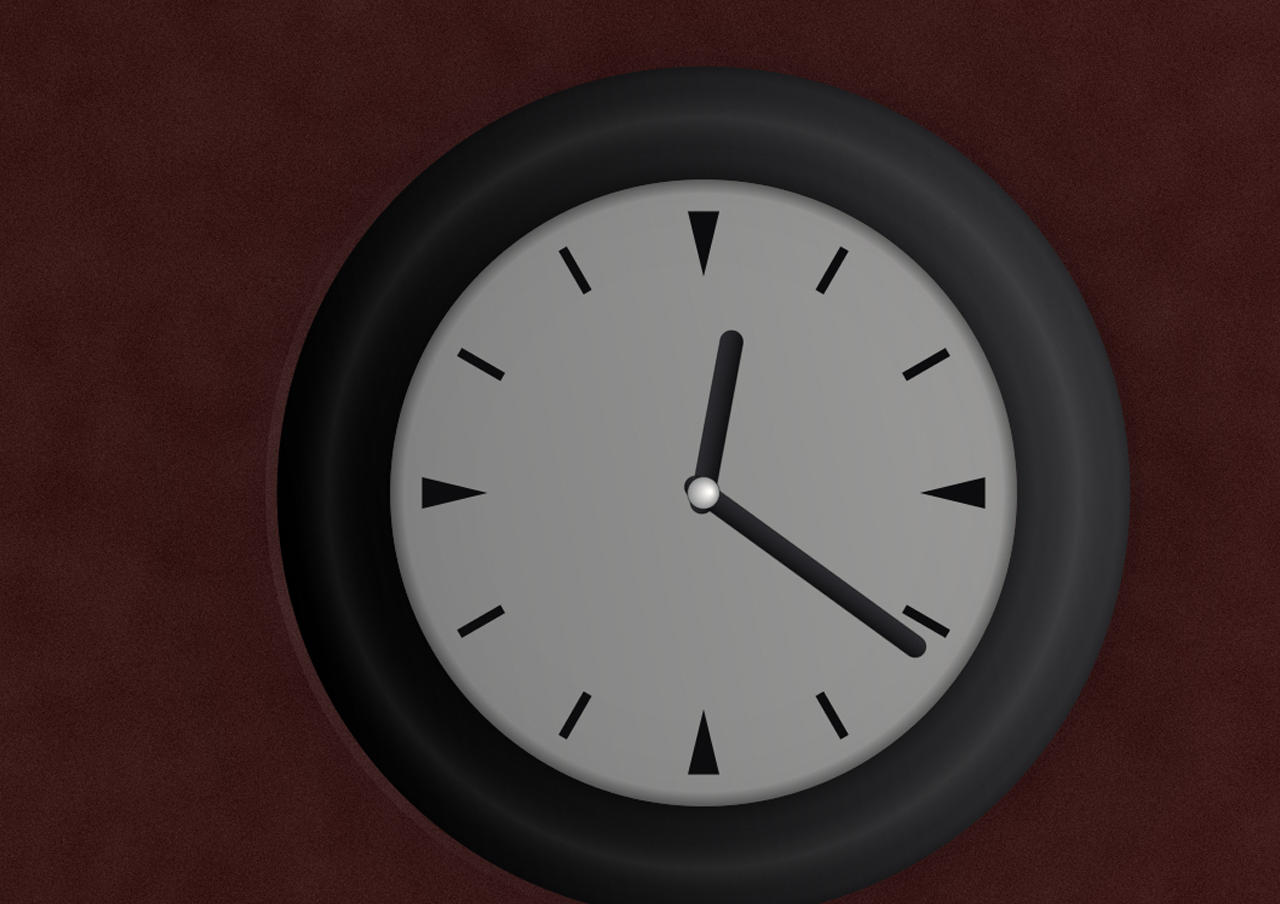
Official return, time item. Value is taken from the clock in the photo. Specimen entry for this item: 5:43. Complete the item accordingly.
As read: 12:21
